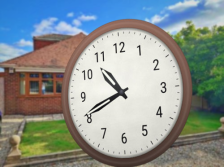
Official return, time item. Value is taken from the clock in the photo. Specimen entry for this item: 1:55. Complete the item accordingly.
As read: 10:41
